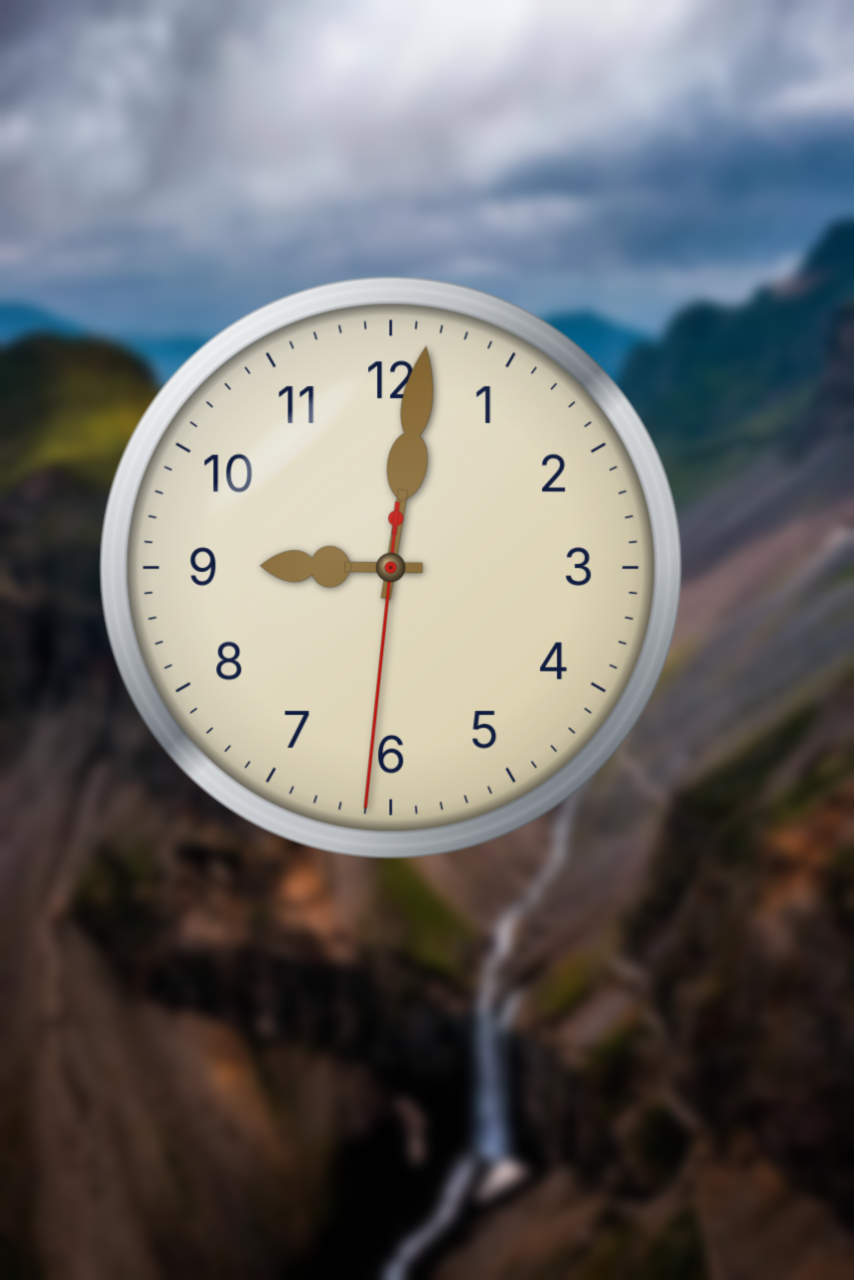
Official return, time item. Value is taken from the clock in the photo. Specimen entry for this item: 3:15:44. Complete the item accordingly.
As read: 9:01:31
